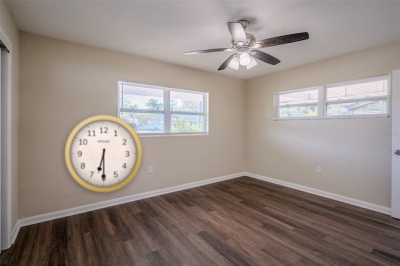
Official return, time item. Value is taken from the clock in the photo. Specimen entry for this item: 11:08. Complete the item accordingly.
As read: 6:30
